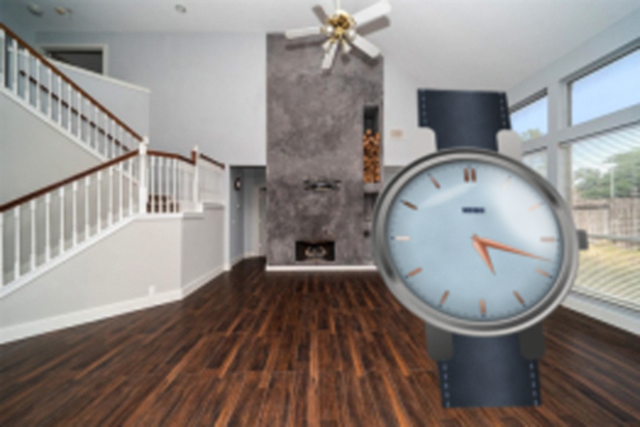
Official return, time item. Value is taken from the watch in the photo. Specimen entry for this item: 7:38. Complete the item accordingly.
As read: 5:18
